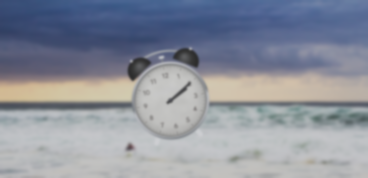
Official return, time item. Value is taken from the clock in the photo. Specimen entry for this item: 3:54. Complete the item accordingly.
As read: 2:10
